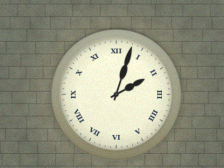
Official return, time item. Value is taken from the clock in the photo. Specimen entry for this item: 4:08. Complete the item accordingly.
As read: 2:03
